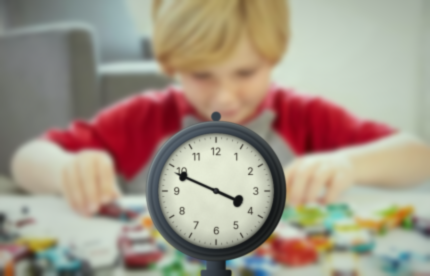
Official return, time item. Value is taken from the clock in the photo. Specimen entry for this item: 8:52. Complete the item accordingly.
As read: 3:49
